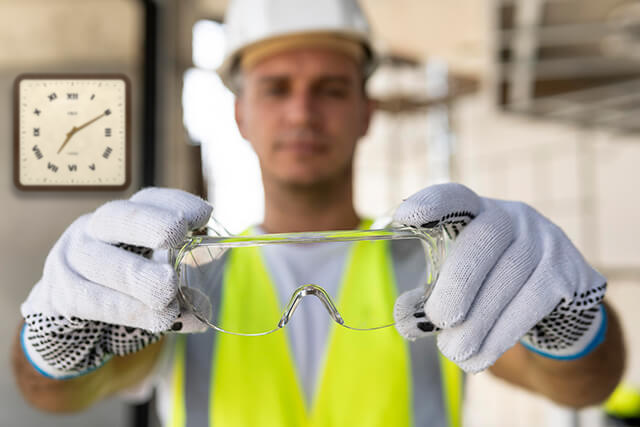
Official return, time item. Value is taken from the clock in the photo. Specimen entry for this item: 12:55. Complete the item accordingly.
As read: 7:10
